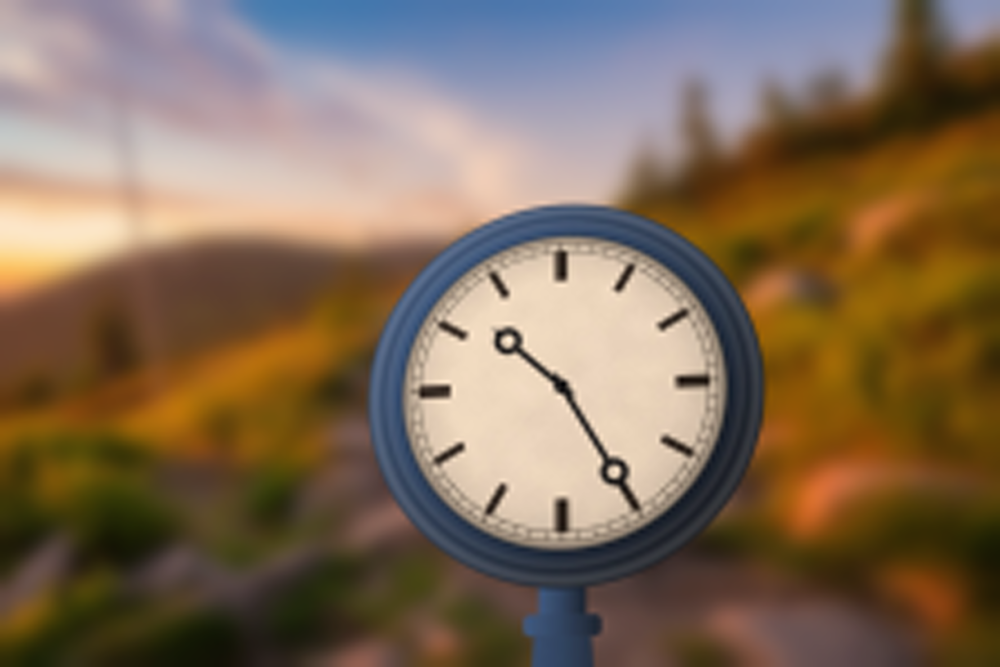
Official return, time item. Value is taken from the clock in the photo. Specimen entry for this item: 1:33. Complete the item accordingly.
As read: 10:25
